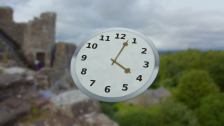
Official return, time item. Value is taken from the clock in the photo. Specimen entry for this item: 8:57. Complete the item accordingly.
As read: 4:03
